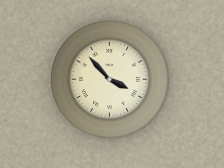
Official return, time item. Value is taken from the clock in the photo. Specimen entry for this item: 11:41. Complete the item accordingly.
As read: 3:53
